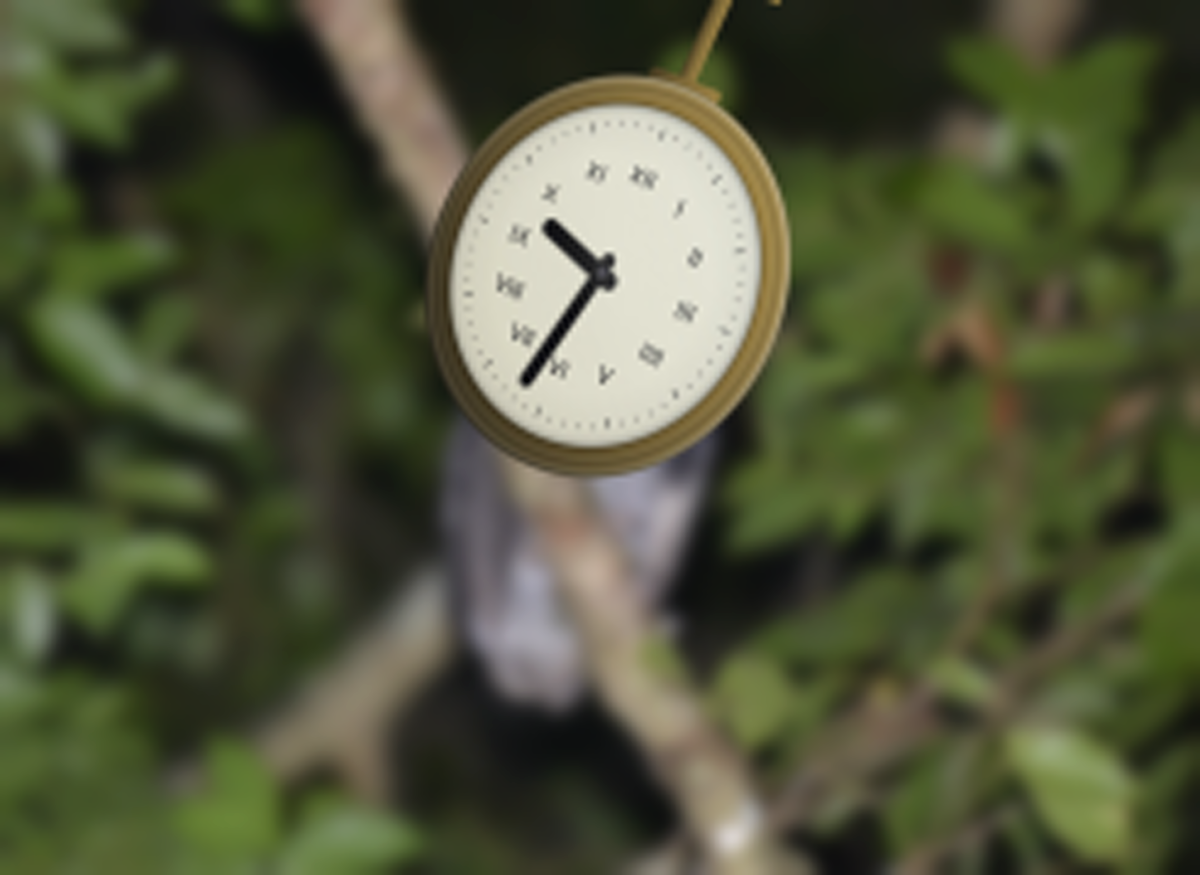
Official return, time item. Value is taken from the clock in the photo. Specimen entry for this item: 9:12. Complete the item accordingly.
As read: 9:32
